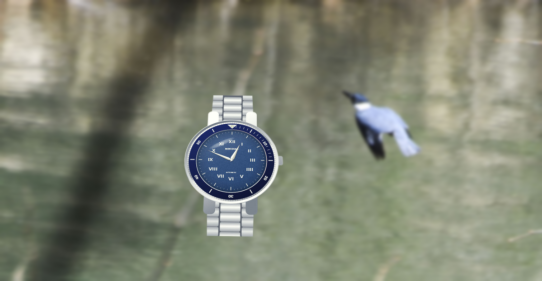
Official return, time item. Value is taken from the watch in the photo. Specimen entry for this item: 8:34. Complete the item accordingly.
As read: 12:49
